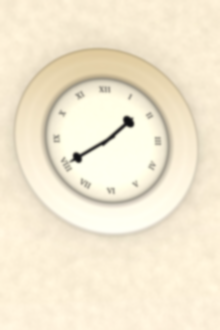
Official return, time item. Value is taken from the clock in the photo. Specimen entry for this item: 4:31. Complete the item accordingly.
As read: 1:40
